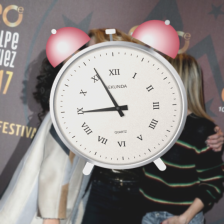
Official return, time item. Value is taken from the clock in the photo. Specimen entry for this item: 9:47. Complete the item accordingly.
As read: 8:56
